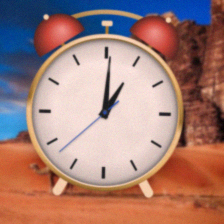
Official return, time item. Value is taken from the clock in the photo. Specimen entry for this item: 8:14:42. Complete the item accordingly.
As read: 1:00:38
